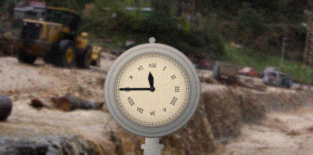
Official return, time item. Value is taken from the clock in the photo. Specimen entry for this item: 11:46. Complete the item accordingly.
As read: 11:45
